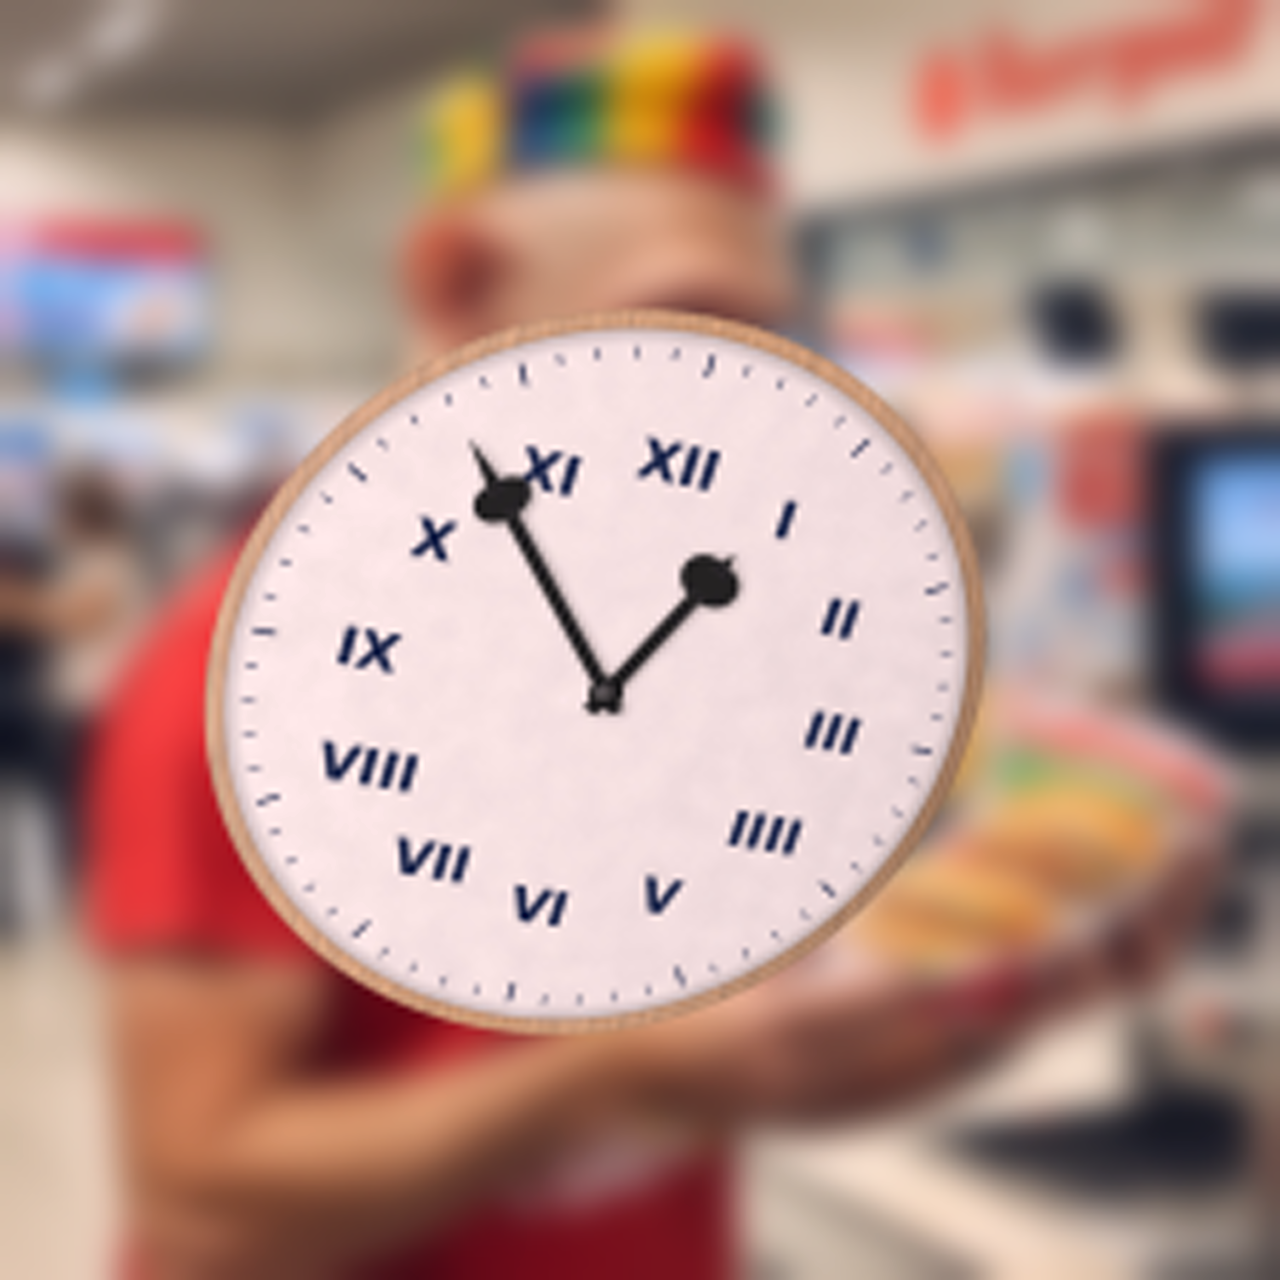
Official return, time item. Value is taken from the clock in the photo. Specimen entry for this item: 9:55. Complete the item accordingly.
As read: 12:53
